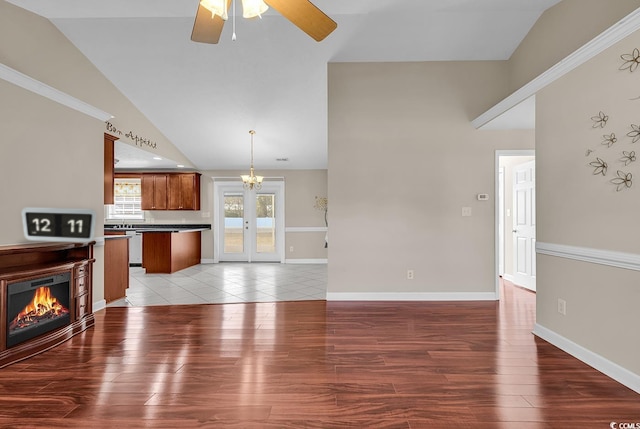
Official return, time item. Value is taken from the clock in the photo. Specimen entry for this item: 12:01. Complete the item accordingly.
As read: 12:11
